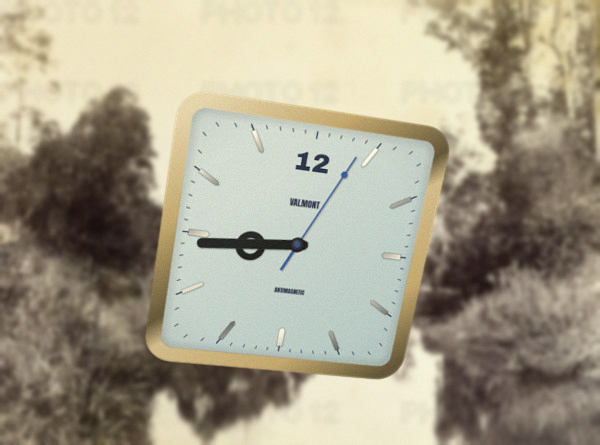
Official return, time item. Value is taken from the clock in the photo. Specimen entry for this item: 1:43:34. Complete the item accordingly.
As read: 8:44:04
